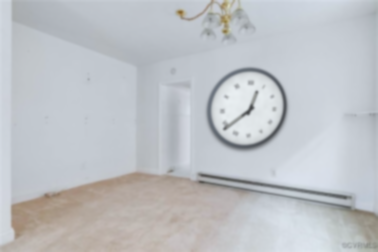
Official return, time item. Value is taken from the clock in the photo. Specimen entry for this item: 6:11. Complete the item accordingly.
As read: 12:39
